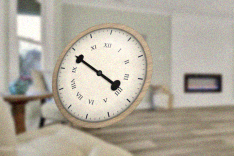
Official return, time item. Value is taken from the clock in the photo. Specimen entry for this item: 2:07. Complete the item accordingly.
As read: 3:49
